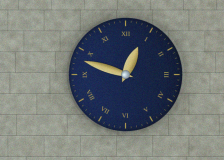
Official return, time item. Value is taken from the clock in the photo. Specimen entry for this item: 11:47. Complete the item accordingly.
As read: 12:48
